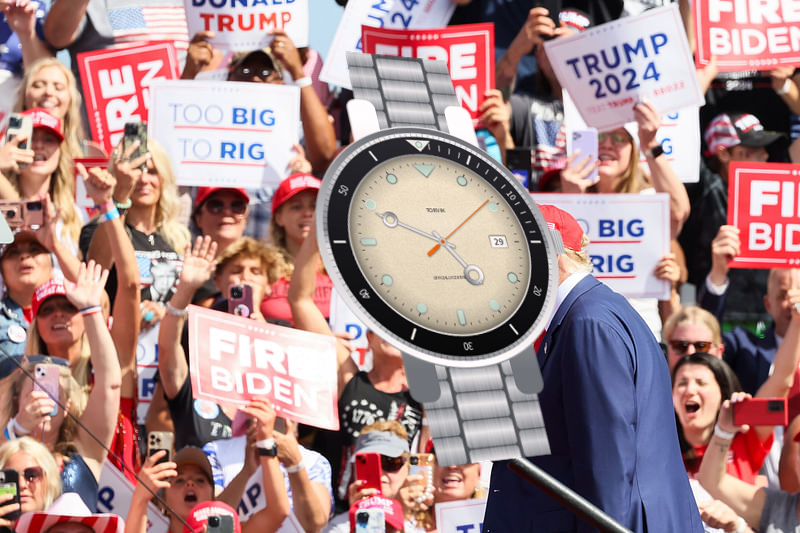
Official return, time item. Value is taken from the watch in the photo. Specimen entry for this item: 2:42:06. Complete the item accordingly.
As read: 4:49:09
